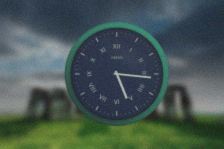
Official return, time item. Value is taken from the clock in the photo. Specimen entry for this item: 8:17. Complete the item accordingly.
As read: 5:16
